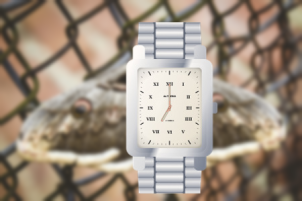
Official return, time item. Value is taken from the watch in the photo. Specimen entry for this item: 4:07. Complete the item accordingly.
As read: 7:00
